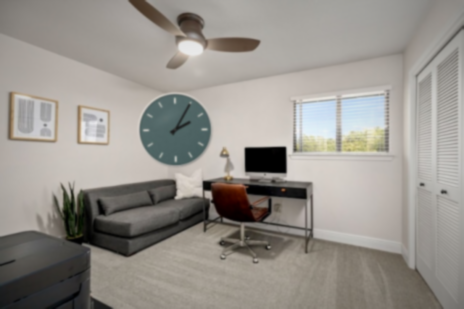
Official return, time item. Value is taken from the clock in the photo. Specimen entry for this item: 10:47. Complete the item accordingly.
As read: 2:05
